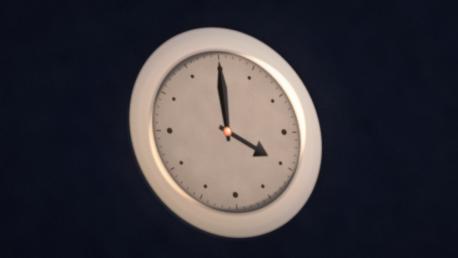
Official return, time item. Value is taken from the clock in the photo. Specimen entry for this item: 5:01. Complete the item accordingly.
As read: 4:00
